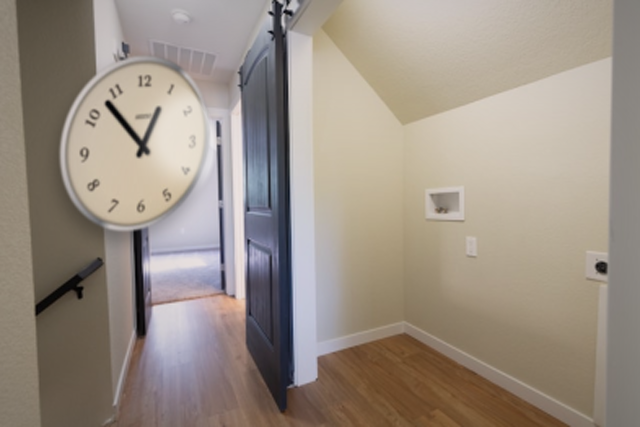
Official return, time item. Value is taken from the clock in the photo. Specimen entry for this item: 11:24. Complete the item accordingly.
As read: 12:53
